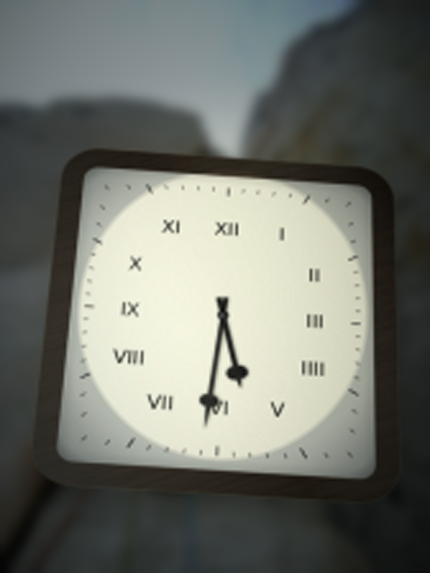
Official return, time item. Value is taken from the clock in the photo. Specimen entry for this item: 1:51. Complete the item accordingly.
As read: 5:31
